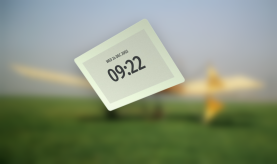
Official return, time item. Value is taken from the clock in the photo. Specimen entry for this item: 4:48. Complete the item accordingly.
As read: 9:22
